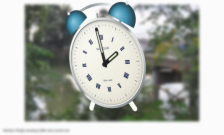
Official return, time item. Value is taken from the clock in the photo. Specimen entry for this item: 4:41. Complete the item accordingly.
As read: 1:59
